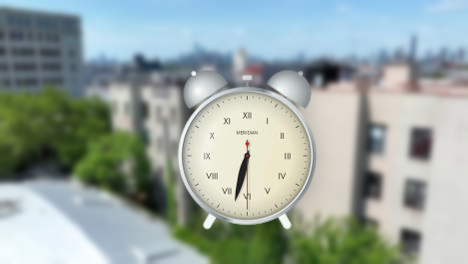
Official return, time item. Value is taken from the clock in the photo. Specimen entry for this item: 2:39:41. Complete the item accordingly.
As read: 6:32:30
